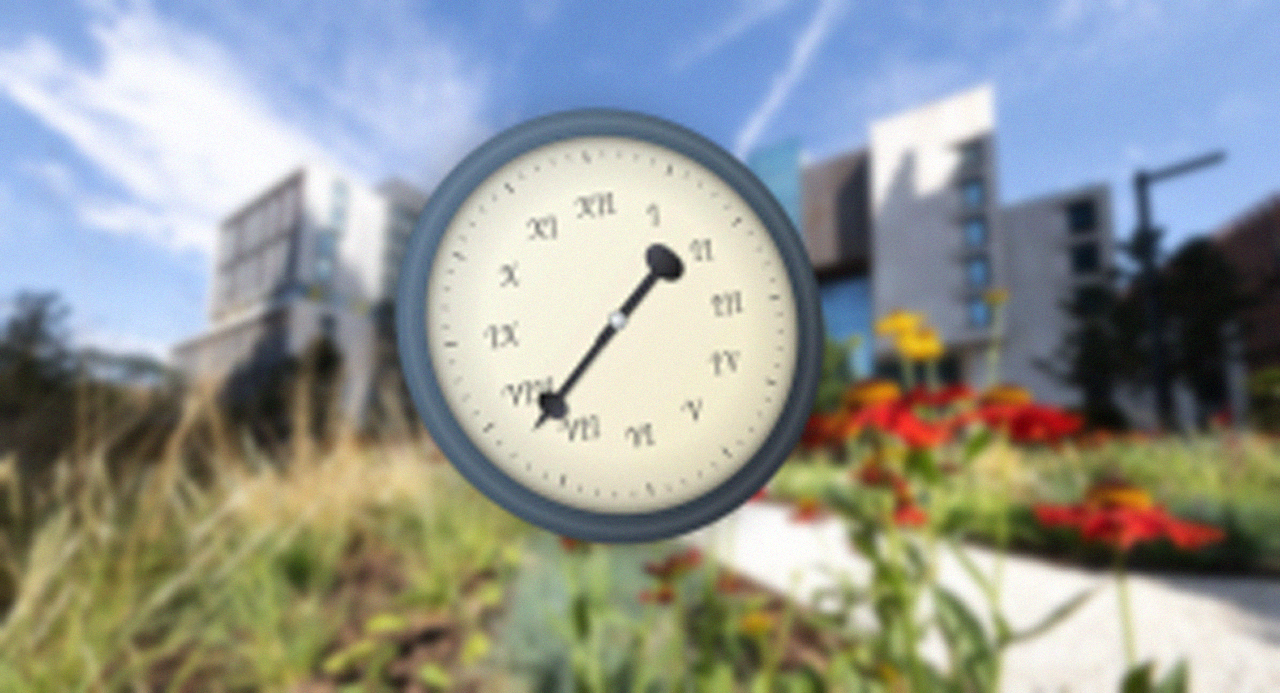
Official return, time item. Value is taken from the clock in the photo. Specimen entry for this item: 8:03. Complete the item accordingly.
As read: 1:38
